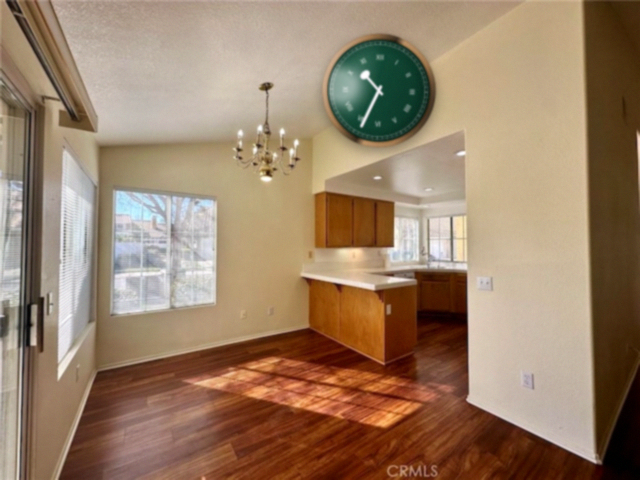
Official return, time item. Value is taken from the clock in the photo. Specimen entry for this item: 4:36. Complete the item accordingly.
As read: 10:34
